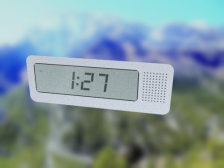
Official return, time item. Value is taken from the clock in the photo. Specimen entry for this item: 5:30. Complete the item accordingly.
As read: 1:27
